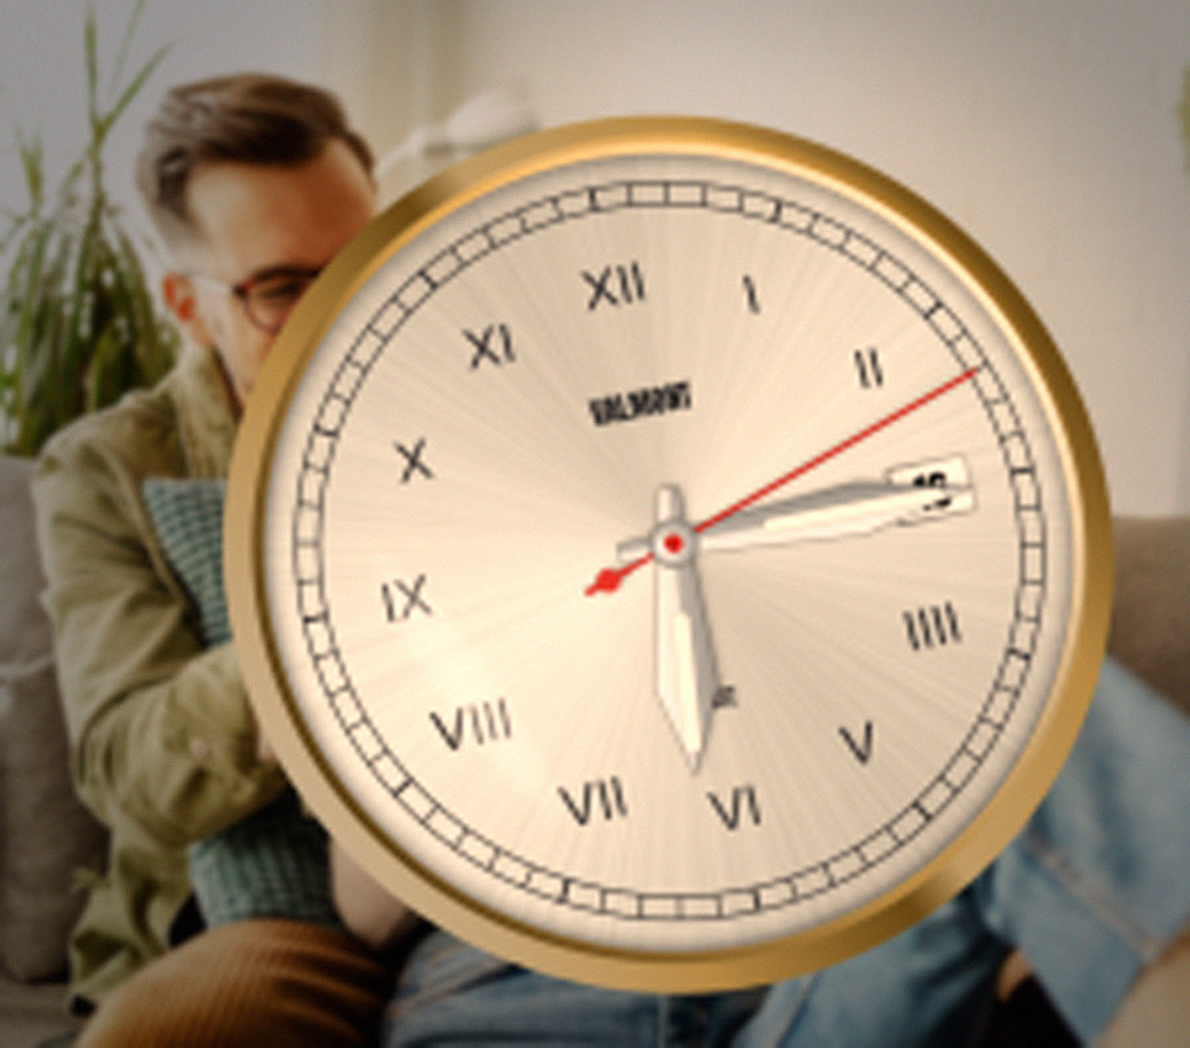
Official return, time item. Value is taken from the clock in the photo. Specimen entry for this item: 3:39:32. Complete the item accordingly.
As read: 6:15:12
